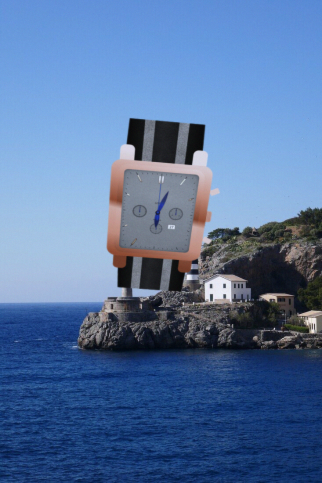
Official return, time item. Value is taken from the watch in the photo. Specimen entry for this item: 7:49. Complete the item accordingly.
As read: 6:03
